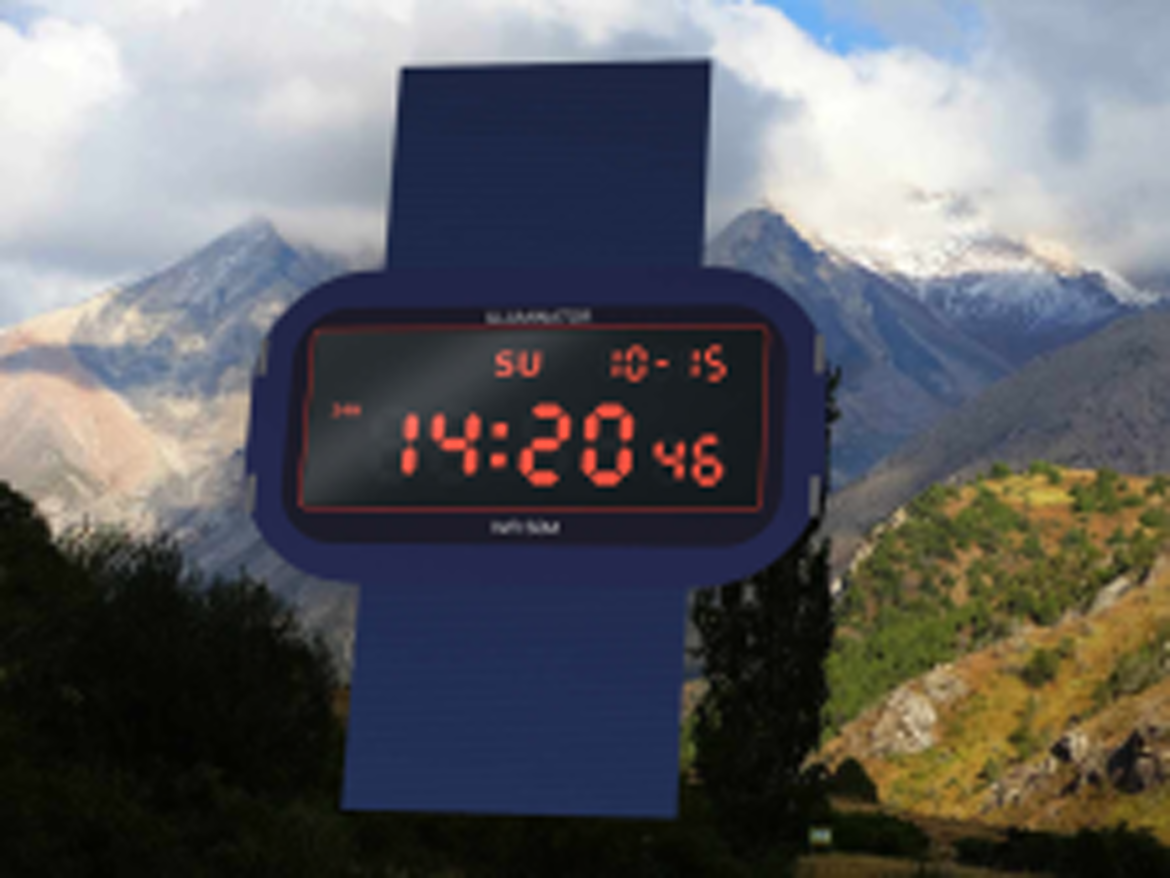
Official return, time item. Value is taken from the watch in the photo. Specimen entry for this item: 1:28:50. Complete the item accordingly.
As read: 14:20:46
